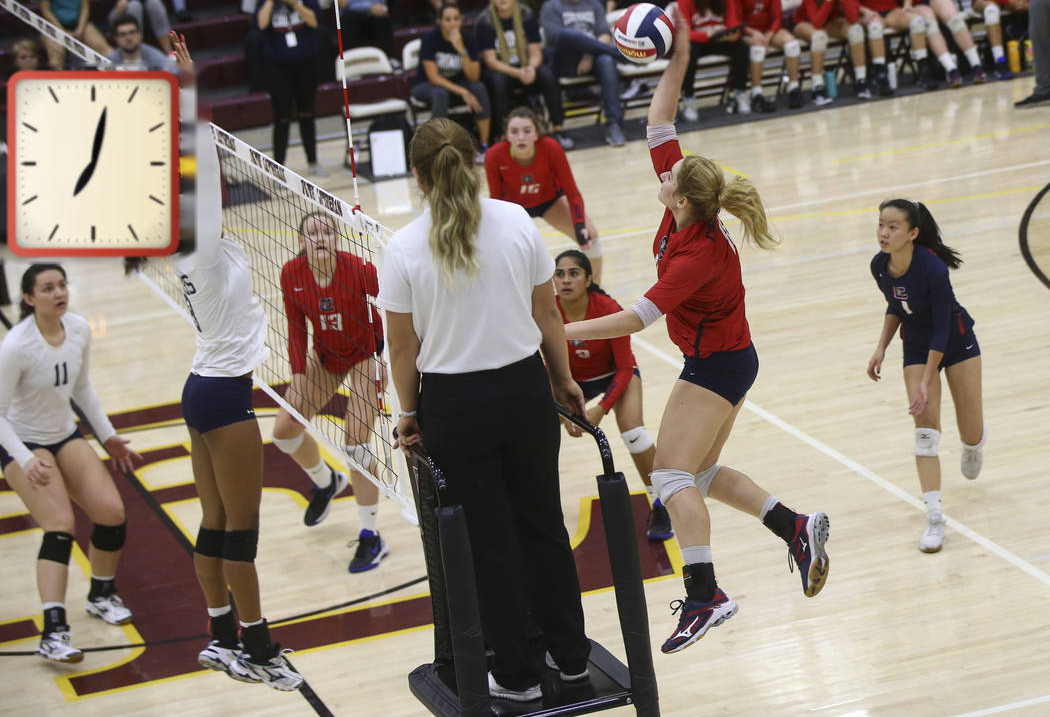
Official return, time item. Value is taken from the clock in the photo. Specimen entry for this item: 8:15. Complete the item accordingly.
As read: 7:02
